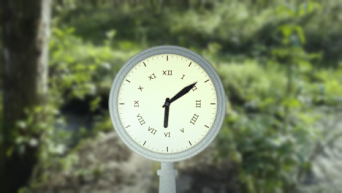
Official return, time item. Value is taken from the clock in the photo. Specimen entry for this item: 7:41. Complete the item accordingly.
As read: 6:09
